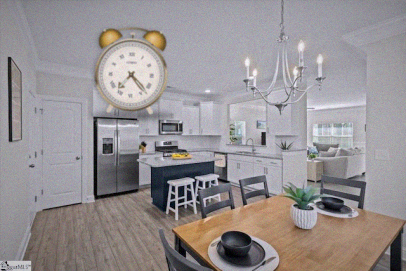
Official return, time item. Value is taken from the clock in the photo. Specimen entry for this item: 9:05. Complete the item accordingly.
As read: 7:23
